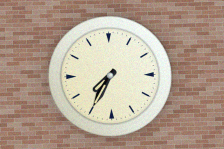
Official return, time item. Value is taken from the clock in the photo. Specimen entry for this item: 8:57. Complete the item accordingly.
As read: 7:35
